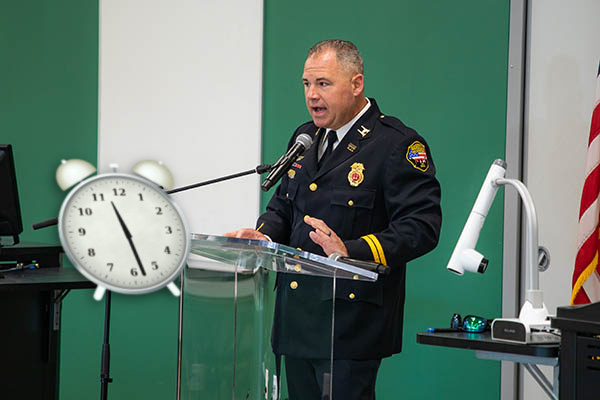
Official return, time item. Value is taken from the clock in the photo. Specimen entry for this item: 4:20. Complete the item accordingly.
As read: 11:28
